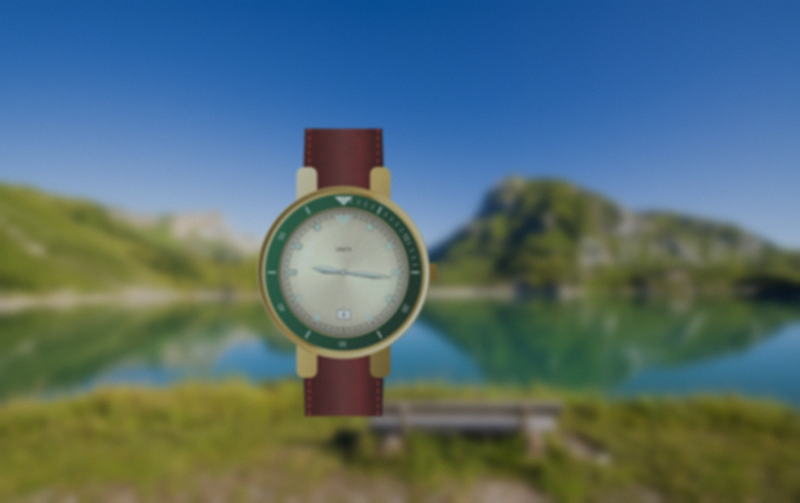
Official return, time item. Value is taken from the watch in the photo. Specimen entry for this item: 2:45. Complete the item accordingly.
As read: 9:16
